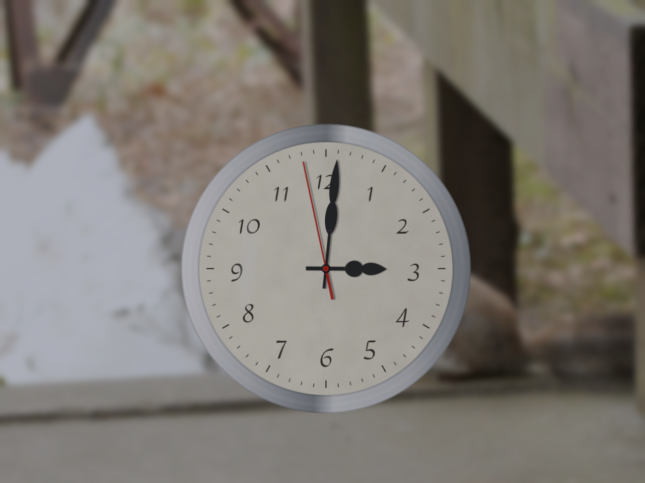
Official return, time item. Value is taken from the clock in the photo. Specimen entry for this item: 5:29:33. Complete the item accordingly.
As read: 3:00:58
